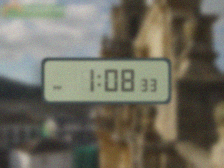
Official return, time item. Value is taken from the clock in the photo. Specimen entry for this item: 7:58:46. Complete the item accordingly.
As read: 1:08:33
